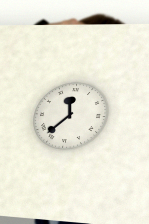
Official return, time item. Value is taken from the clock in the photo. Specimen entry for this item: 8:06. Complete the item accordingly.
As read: 11:37
